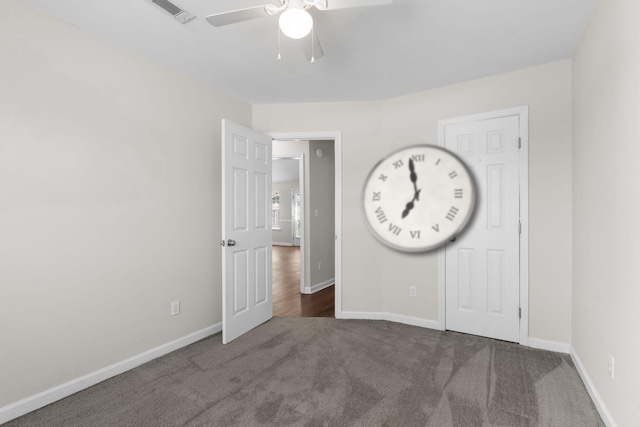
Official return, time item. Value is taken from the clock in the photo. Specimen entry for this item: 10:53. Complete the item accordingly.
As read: 6:58
